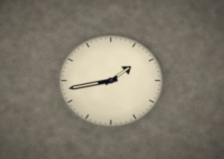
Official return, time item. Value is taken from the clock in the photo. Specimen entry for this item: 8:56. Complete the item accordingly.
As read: 1:43
